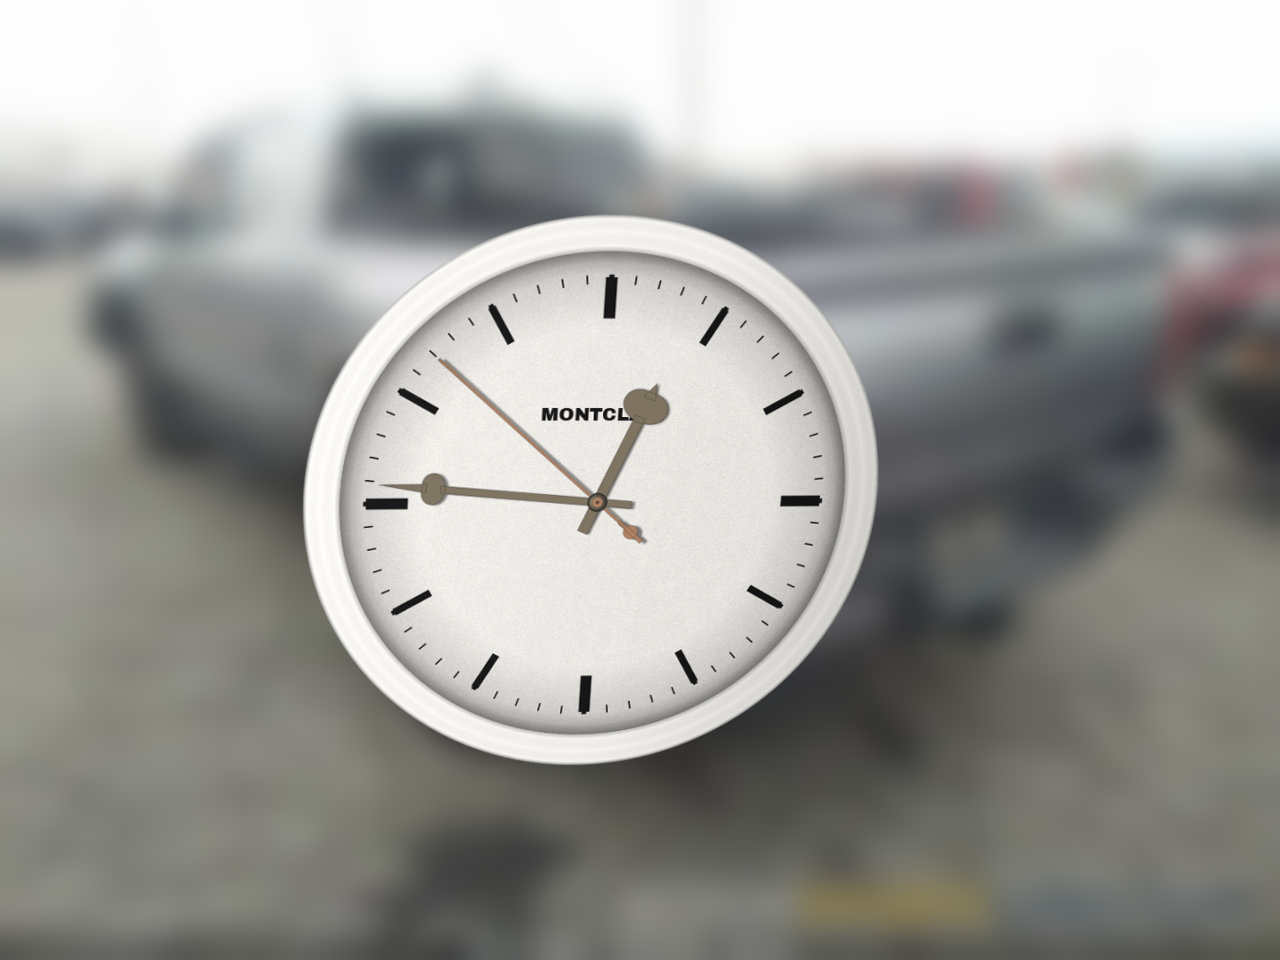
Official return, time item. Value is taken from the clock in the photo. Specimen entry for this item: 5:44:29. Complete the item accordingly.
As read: 12:45:52
